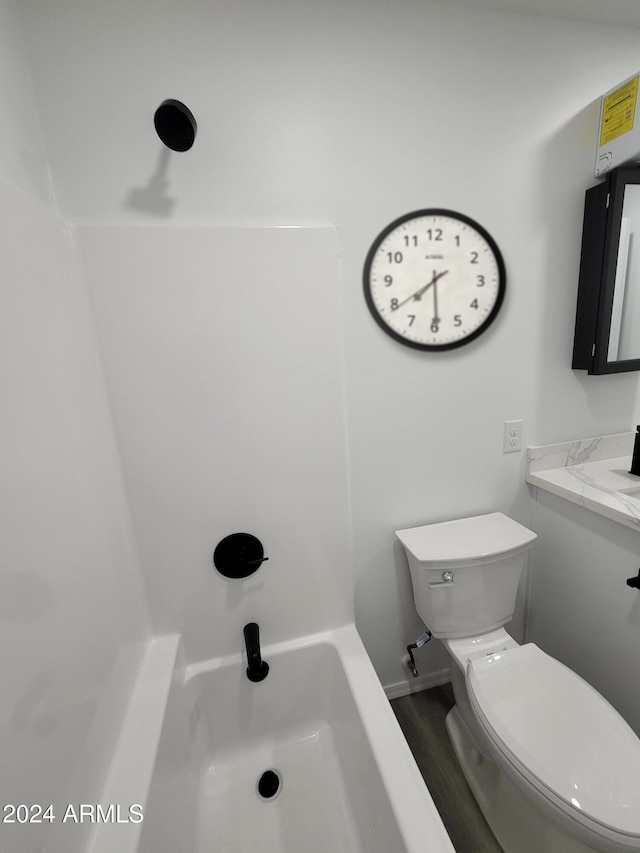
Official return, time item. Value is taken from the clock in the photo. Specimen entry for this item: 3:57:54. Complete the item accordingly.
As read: 7:29:39
